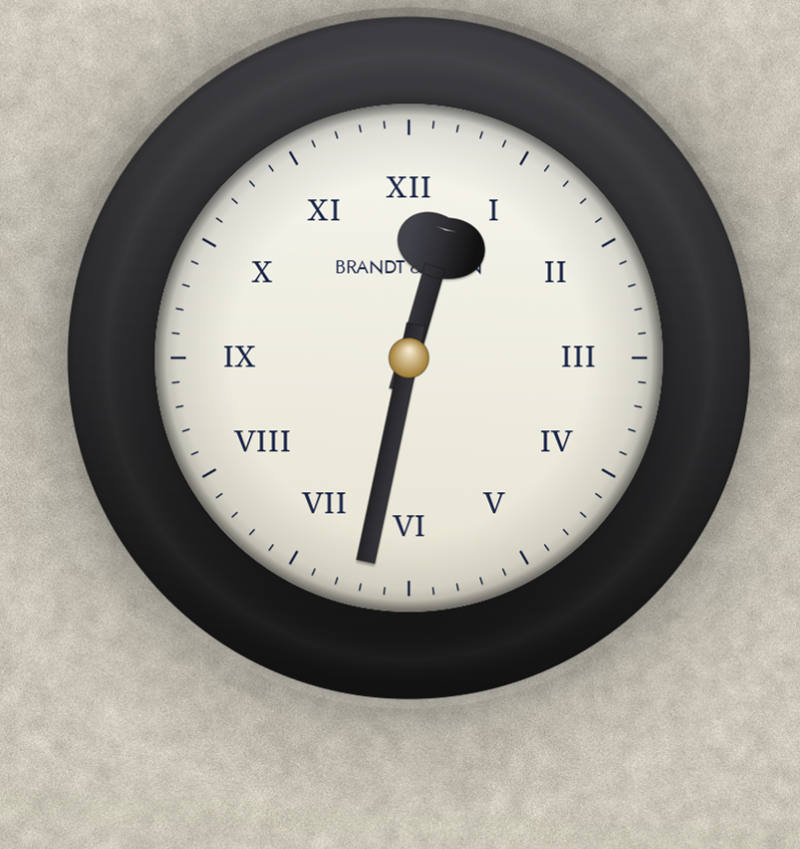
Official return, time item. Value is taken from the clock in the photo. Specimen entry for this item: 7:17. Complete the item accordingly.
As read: 12:32
